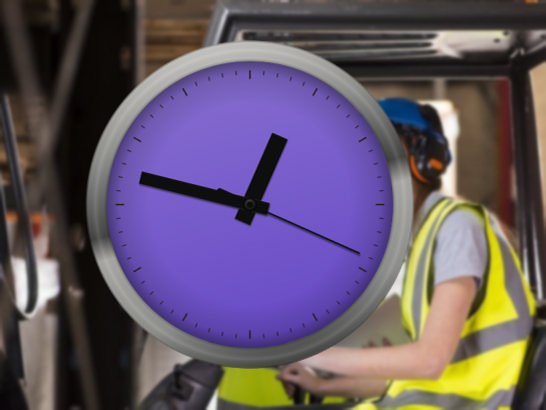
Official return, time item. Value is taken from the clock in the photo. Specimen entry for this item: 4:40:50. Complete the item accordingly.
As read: 12:47:19
